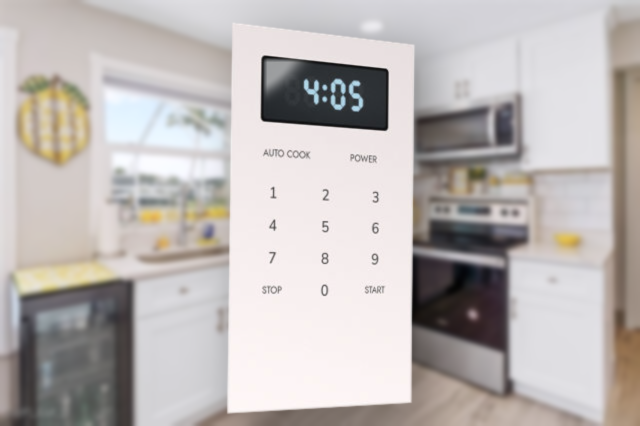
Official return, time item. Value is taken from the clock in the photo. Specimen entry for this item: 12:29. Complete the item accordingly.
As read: 4:05
